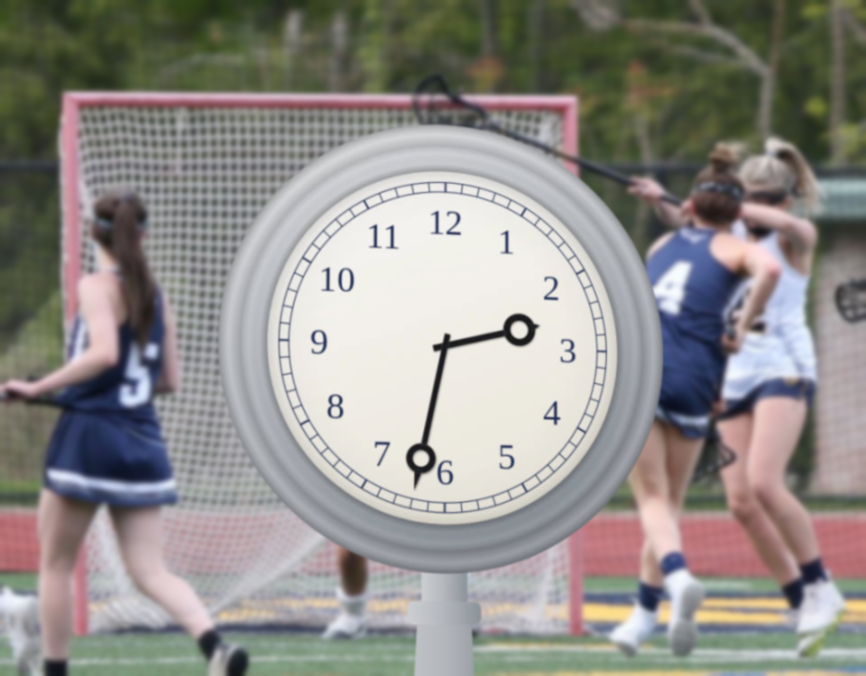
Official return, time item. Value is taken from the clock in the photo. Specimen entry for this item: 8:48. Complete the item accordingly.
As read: 2:32
